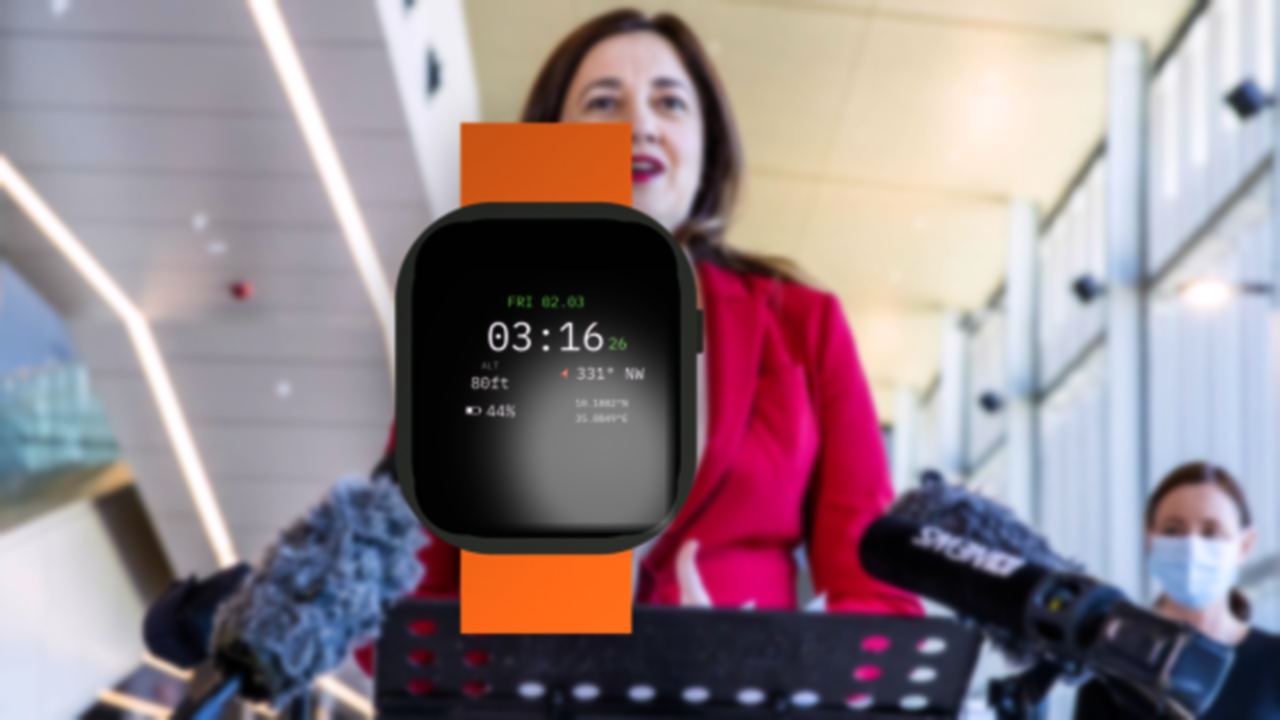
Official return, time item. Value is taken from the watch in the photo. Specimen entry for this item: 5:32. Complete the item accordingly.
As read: 3:16
